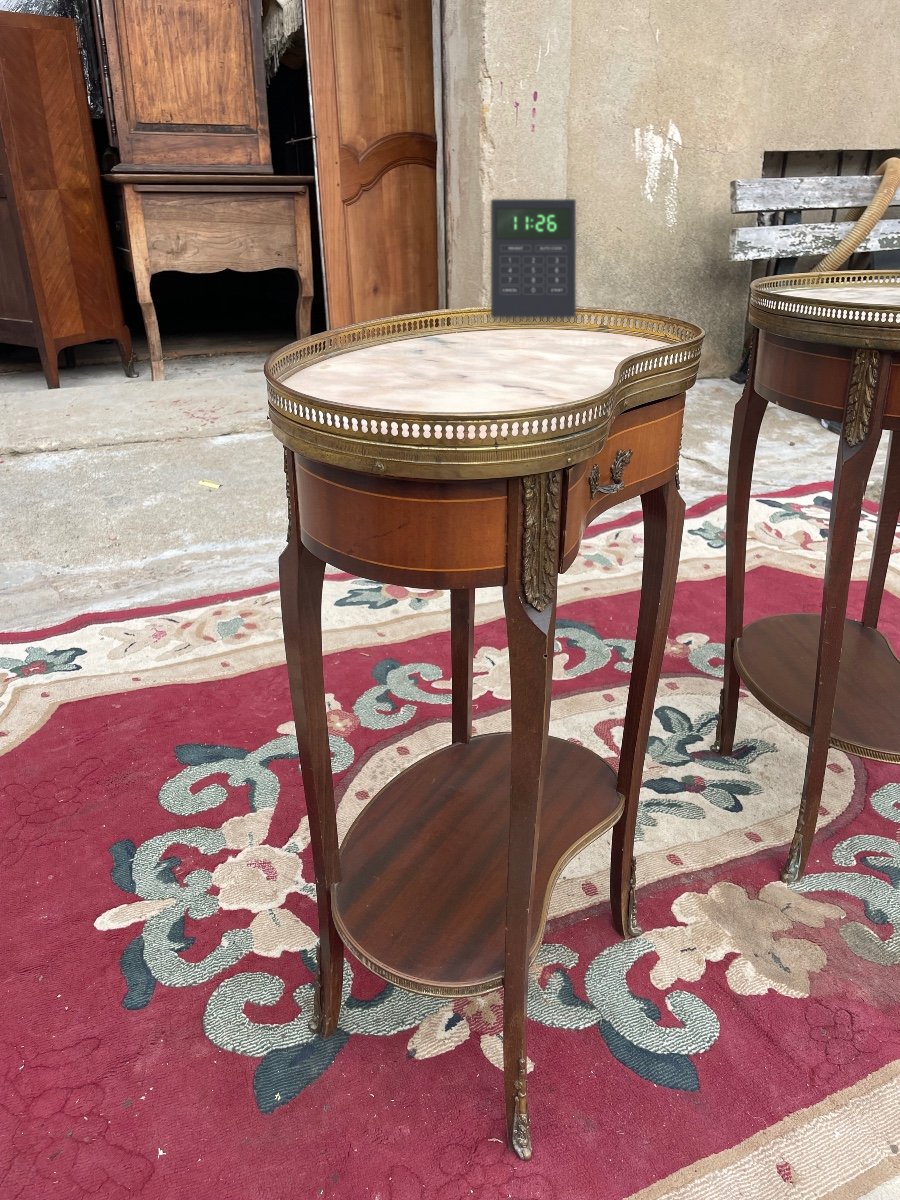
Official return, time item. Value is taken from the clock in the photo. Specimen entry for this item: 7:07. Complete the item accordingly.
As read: 11:26
